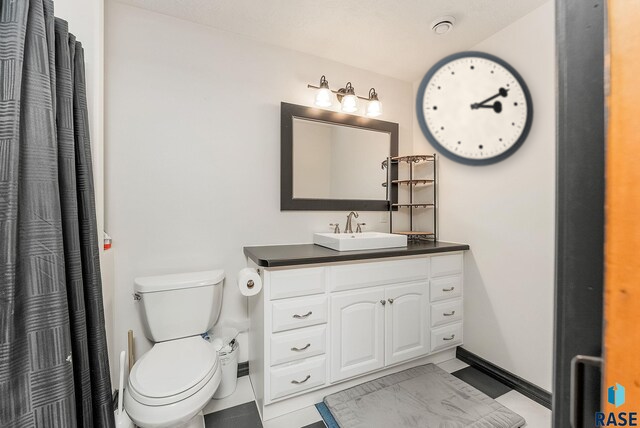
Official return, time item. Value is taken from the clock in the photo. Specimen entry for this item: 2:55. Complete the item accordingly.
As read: 3:11
